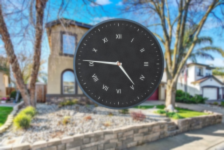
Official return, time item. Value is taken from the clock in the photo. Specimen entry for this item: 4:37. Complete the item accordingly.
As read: 4:46
